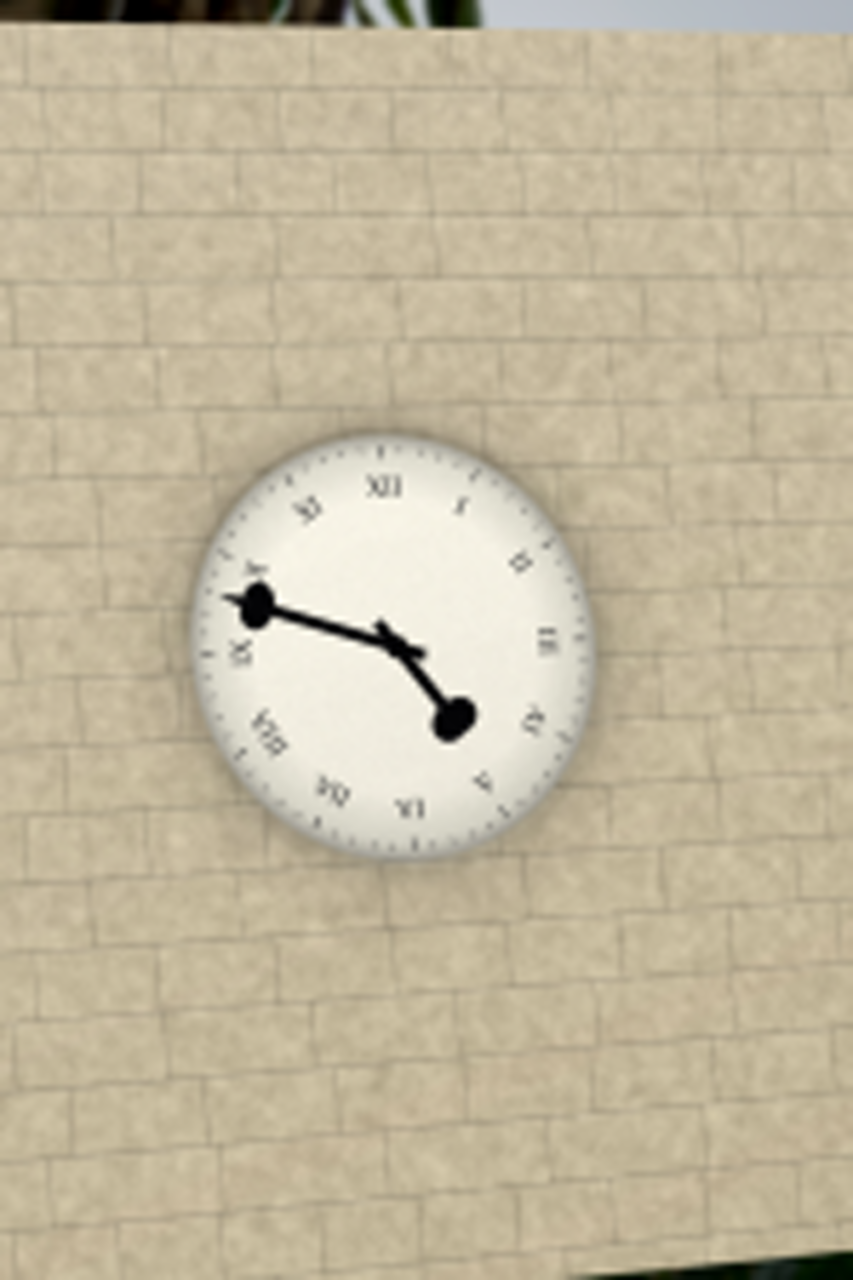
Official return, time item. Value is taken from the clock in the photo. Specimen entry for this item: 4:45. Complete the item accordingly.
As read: 4:48
